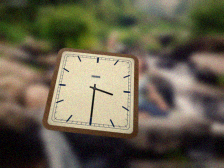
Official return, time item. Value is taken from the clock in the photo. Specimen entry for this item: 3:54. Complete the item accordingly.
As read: 3:30
